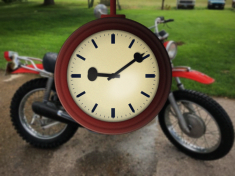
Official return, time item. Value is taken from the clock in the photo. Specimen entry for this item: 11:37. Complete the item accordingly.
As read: 9:09
